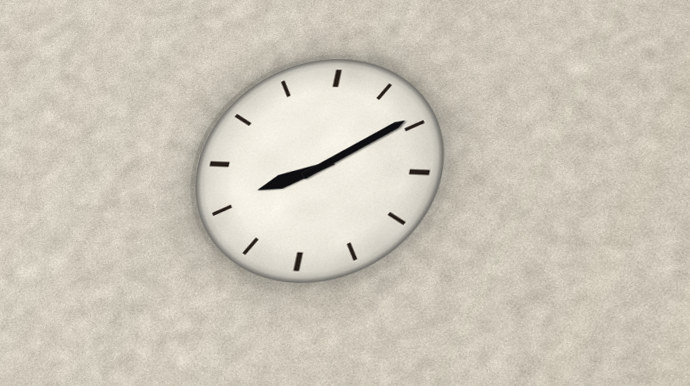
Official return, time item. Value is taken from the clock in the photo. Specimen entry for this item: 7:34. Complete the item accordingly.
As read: 8:09
